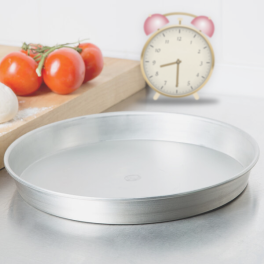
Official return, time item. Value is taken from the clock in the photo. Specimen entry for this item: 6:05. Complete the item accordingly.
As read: 8:30
